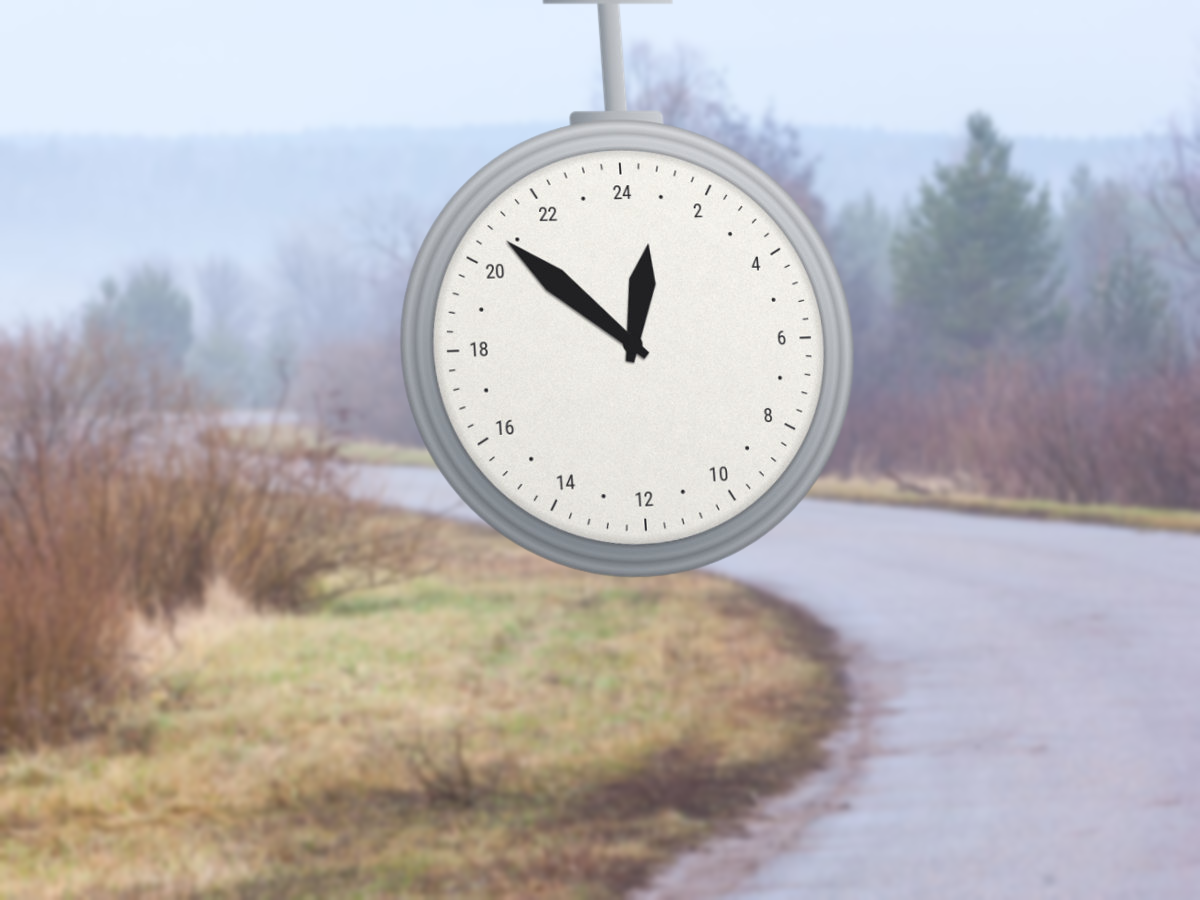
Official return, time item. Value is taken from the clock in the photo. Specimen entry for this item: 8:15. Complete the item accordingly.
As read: 0:52
